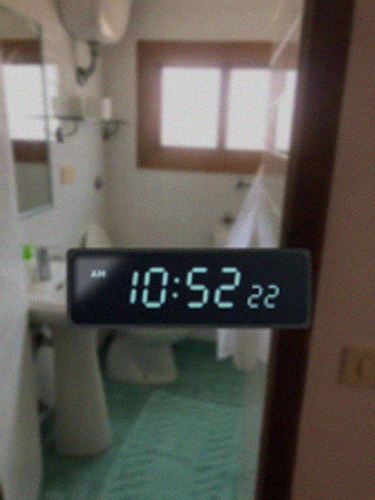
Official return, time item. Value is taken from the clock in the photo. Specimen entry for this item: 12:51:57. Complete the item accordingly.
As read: 10:52:22
